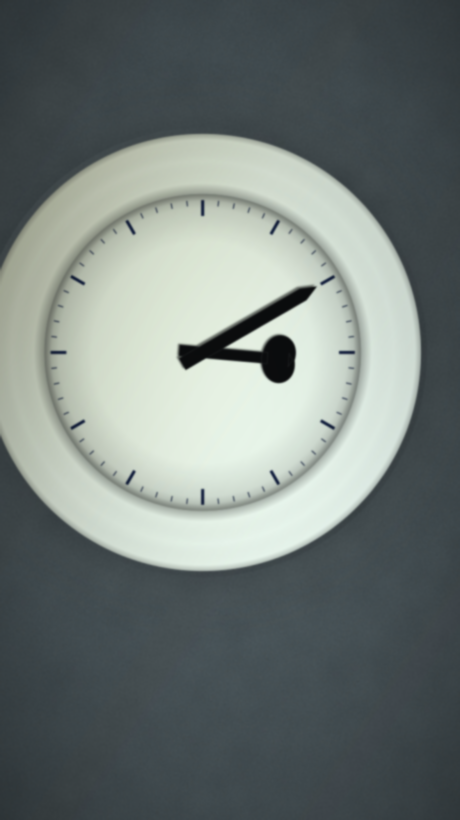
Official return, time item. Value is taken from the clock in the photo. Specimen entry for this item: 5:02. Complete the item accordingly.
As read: 3:10
